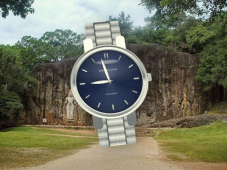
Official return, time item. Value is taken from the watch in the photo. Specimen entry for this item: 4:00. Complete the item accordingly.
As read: 8:58
